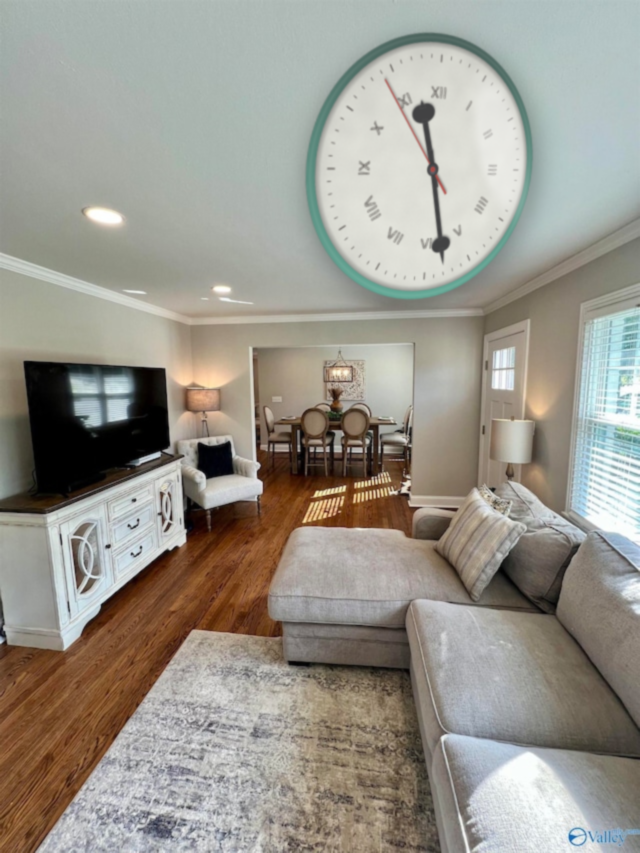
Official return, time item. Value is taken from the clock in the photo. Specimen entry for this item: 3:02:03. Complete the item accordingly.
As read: 11:27:54
